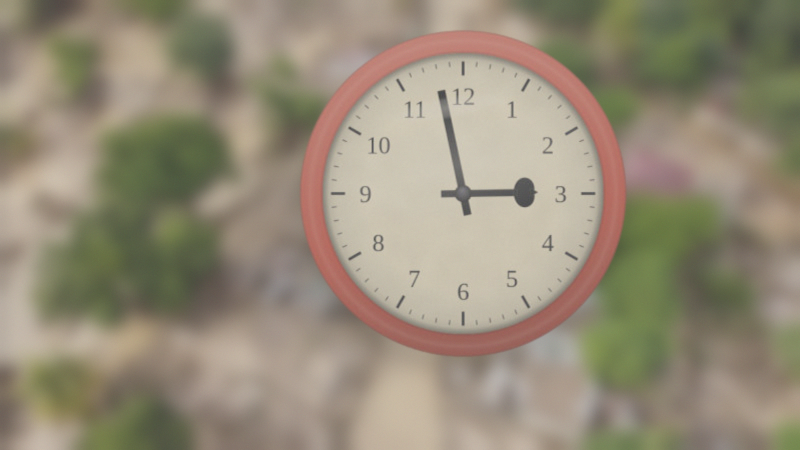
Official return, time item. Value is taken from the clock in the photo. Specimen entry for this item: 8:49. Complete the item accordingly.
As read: 2:58
